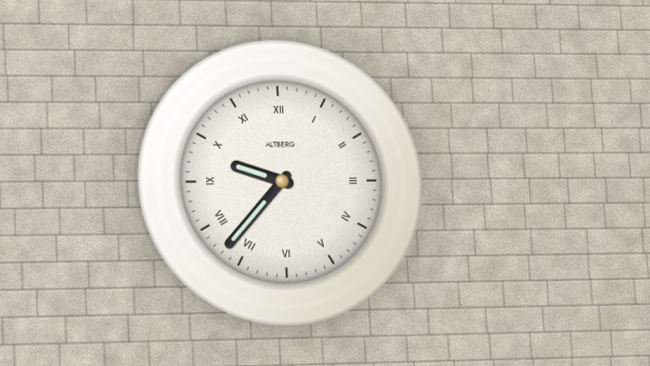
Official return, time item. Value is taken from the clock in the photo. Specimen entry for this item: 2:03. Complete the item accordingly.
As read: 9:37
